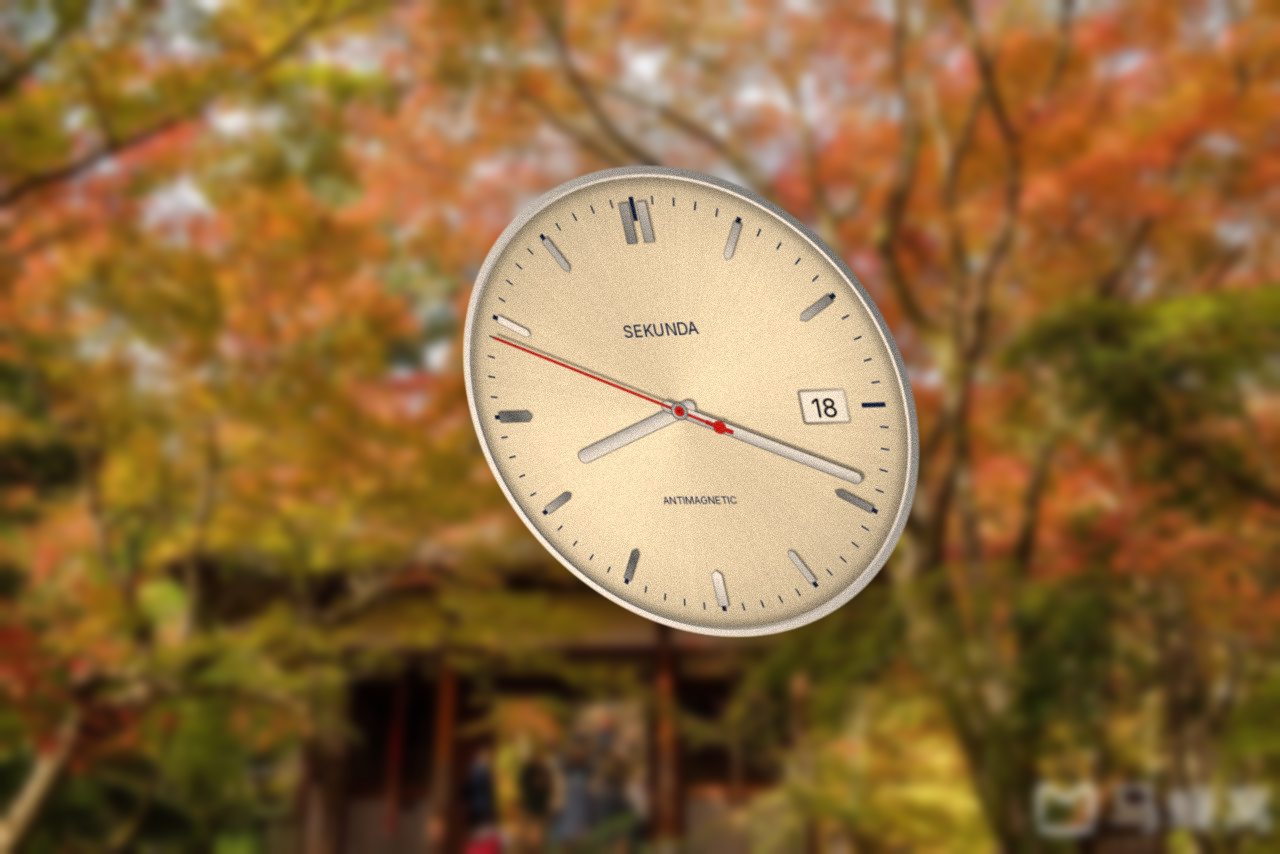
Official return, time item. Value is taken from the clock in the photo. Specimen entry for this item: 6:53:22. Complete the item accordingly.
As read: 8:18:49
